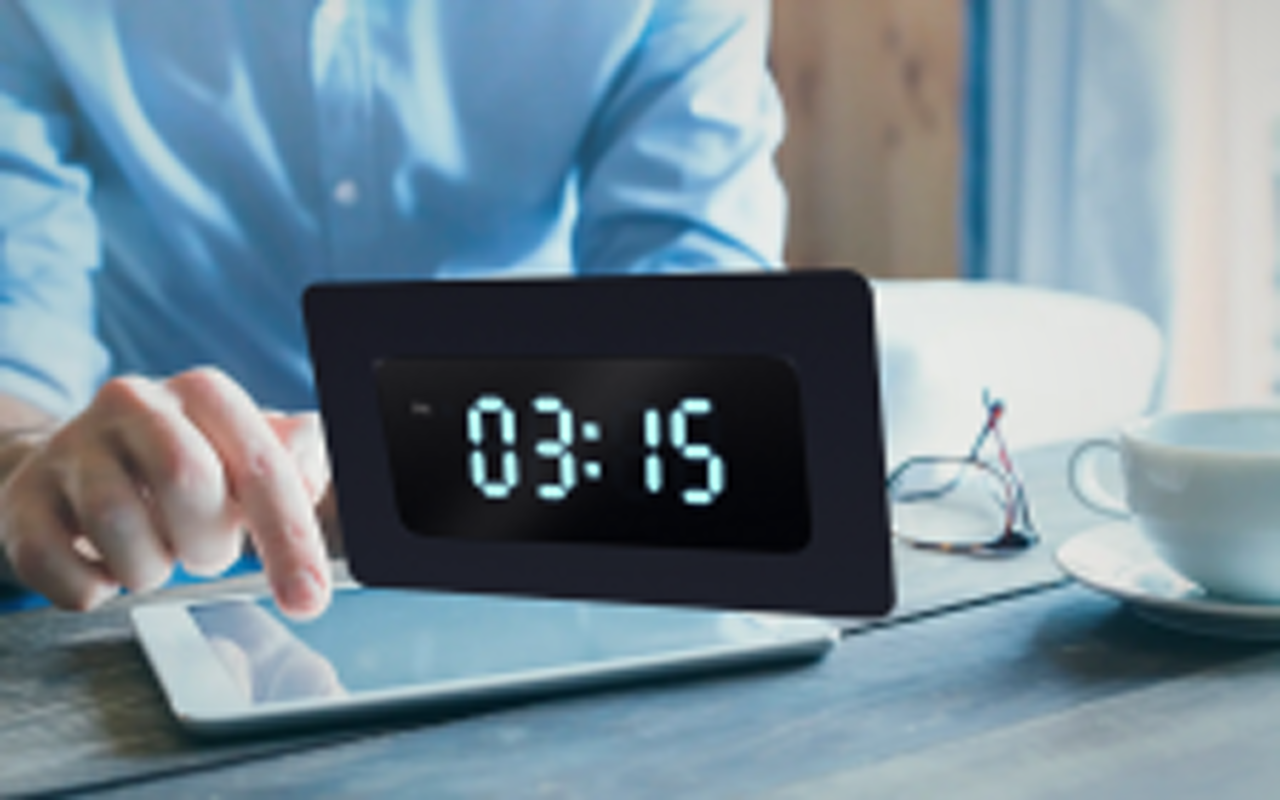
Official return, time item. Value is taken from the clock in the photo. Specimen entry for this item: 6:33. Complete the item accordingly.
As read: 3:15
